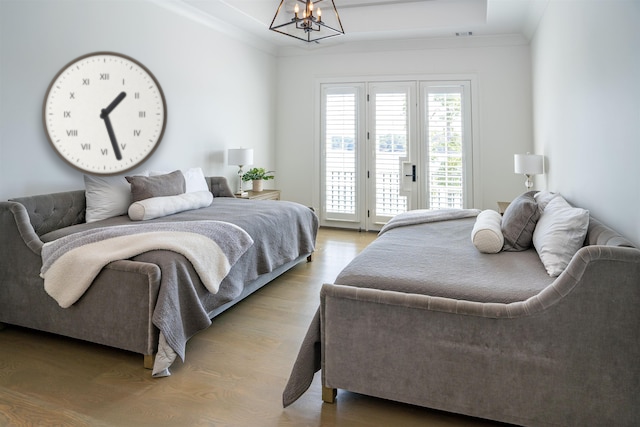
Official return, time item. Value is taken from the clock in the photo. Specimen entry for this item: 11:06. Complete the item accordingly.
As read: 1:27
